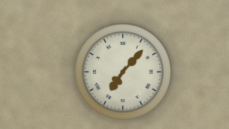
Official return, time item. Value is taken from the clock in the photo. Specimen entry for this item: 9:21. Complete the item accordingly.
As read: 7:07
